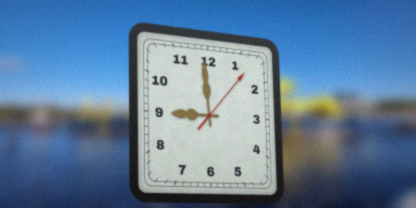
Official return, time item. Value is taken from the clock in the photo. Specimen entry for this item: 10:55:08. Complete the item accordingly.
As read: 8:59:07
